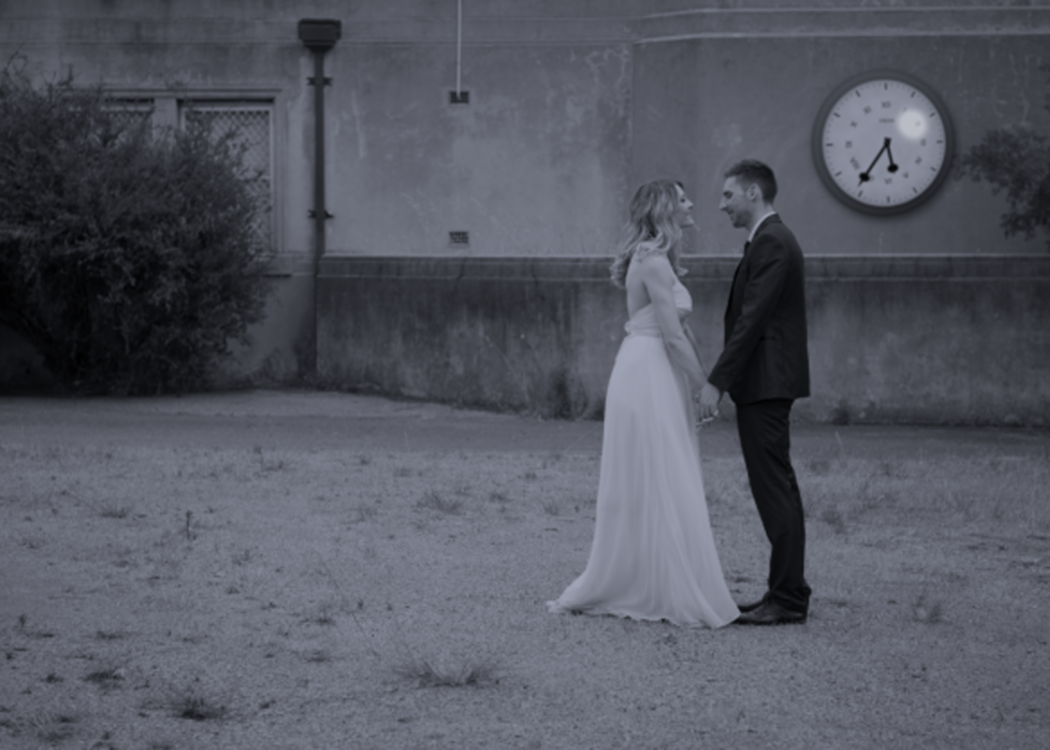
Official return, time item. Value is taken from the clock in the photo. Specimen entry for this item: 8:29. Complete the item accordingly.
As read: 5:36
